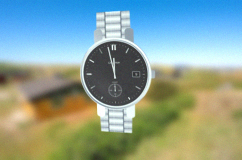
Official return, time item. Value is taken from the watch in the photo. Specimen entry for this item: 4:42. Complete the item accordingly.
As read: 11:58
